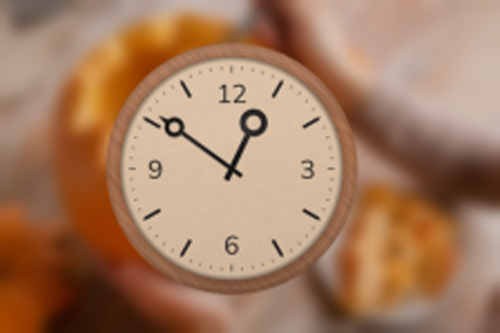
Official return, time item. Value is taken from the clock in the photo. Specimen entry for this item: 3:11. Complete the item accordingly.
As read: 12:51
